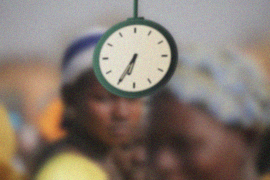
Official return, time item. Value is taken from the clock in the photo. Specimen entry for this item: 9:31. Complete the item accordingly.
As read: 6:35
